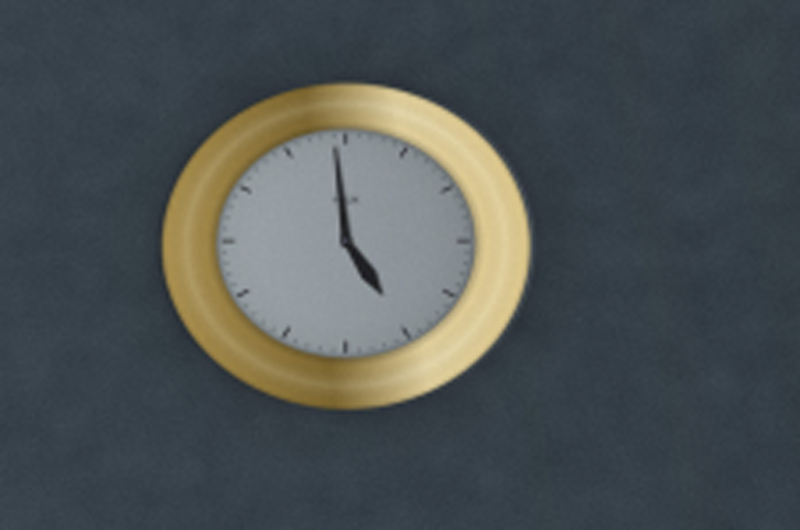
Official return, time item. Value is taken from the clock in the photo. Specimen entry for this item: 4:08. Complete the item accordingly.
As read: 4:59
